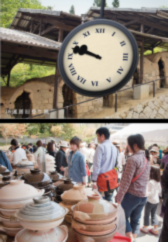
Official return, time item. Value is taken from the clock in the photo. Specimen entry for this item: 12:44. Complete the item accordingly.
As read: 9:48
